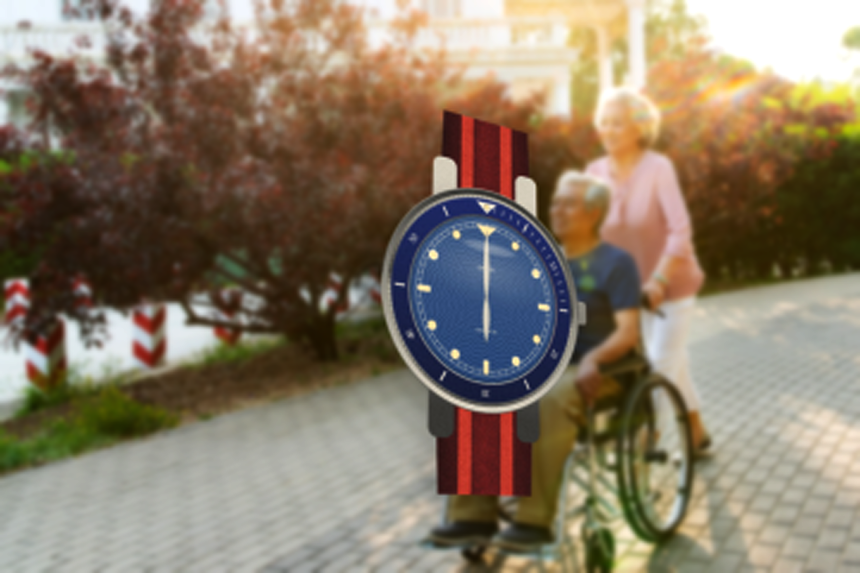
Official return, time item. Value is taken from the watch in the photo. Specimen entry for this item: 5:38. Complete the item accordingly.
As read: 6:00
